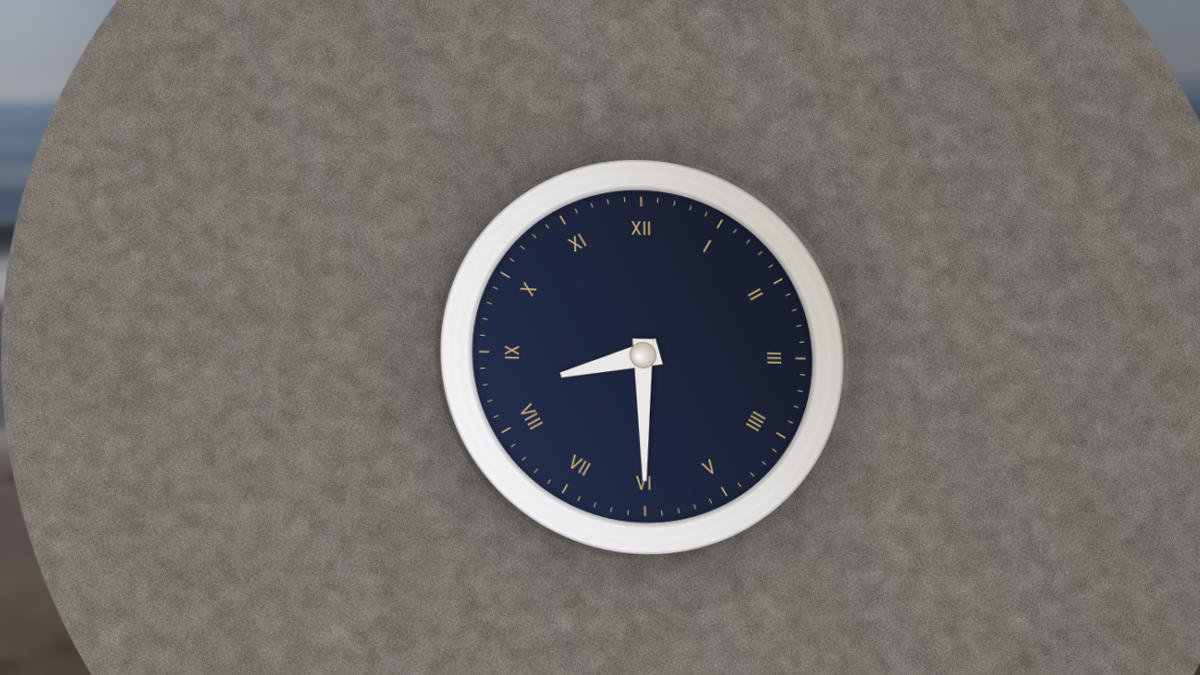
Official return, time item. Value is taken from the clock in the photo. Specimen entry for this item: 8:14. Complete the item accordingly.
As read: 8:30
